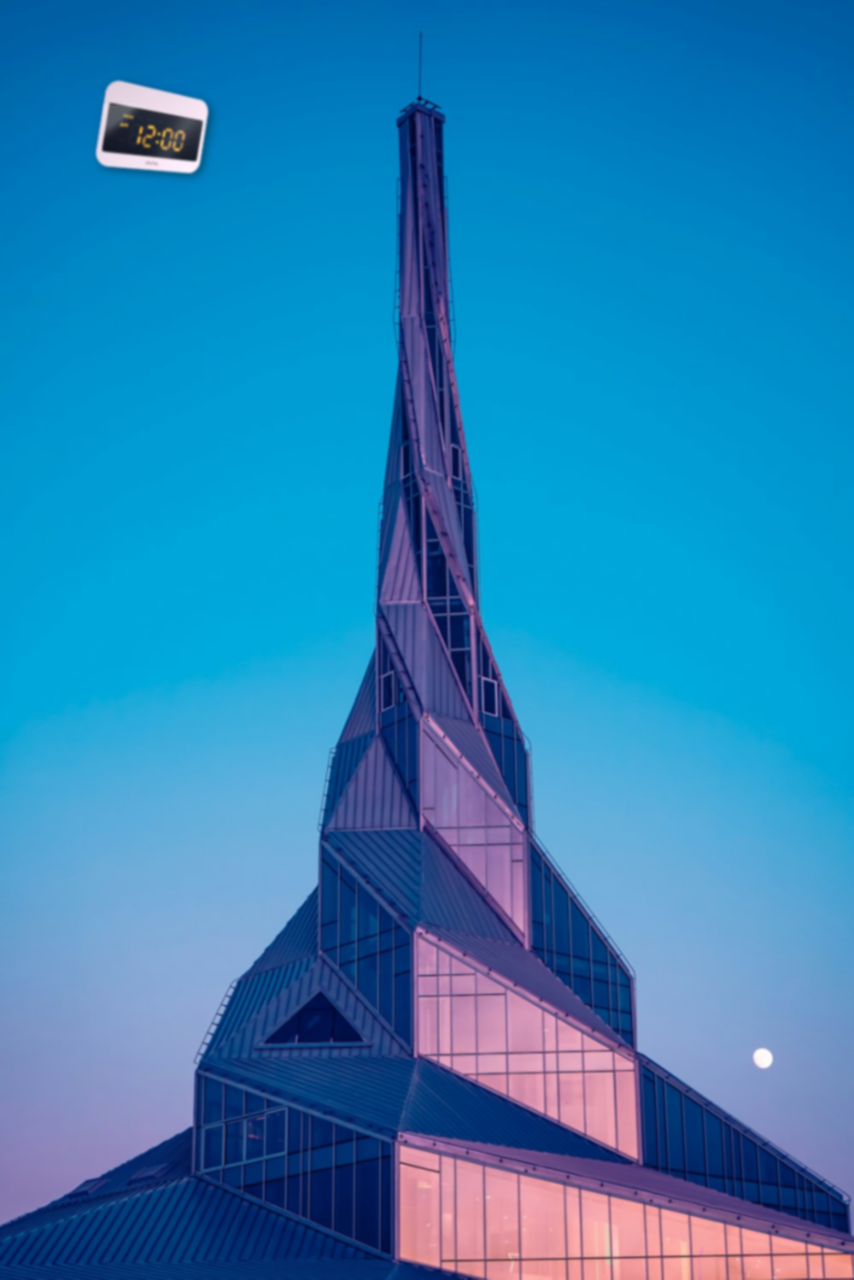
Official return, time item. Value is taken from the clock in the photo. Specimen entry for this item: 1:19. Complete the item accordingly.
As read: 12:00
